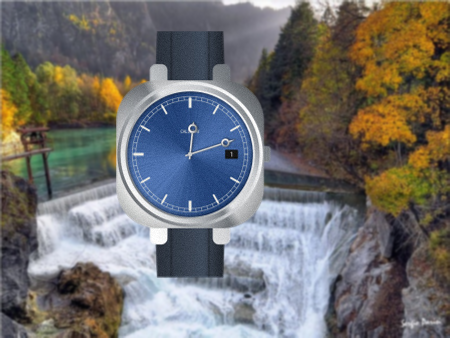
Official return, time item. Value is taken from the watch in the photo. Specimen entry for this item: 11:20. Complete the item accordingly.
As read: 12:12
